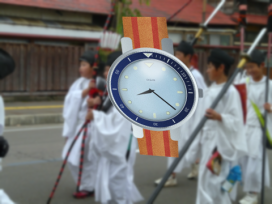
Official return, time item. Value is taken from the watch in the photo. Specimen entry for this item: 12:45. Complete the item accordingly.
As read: 8:22
